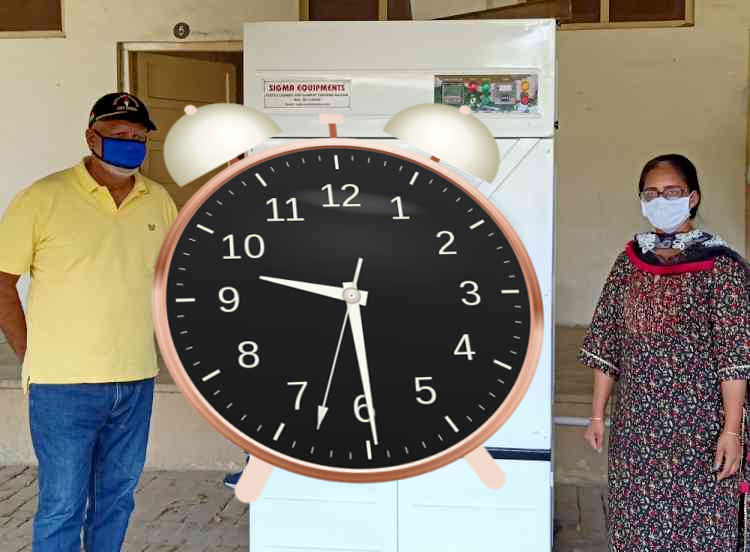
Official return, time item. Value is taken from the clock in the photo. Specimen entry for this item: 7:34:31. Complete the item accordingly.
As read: 9:29:33
